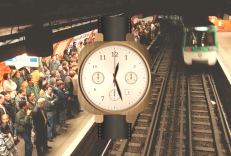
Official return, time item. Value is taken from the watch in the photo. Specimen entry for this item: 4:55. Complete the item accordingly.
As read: 12:27
